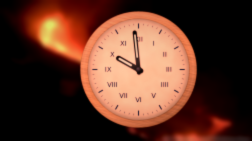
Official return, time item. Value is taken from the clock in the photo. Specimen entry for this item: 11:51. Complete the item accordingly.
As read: 9:59
